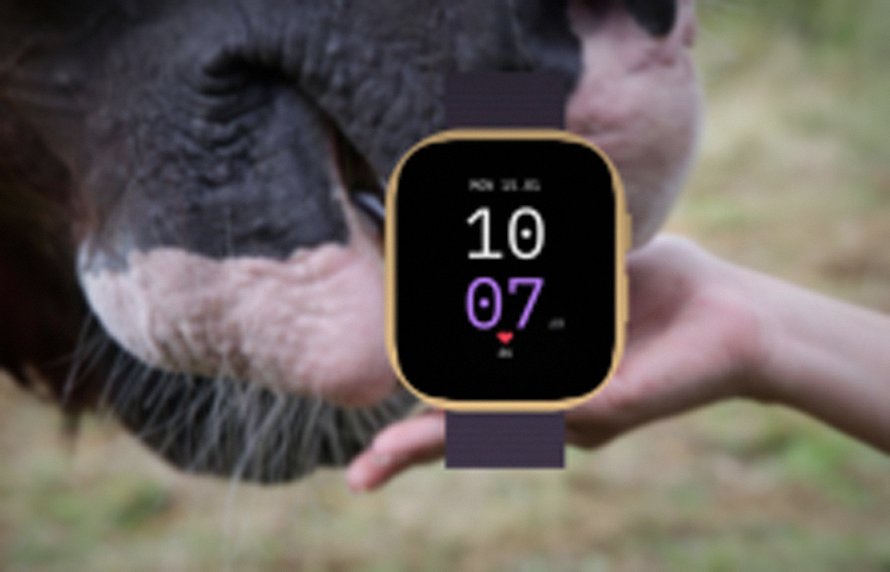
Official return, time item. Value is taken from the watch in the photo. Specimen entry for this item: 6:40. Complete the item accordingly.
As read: 10:07
